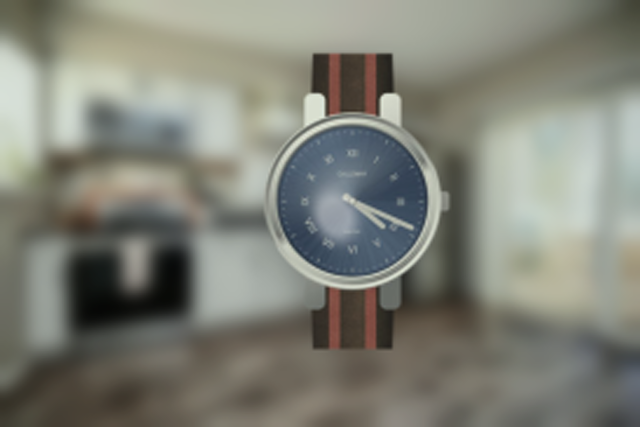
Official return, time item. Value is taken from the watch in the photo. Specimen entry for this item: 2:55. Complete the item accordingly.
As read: 4:19
